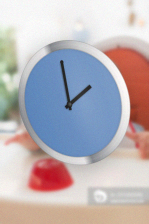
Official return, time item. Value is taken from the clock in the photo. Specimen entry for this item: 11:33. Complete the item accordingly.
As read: 2:00
